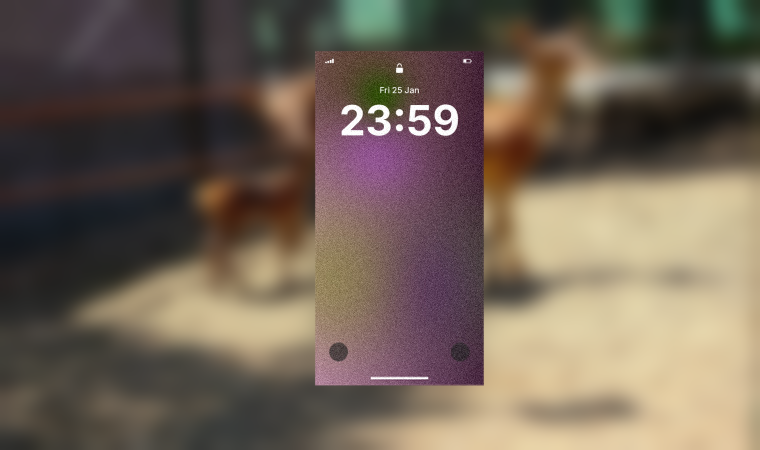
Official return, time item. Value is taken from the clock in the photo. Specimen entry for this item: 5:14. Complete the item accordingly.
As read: 23:59
